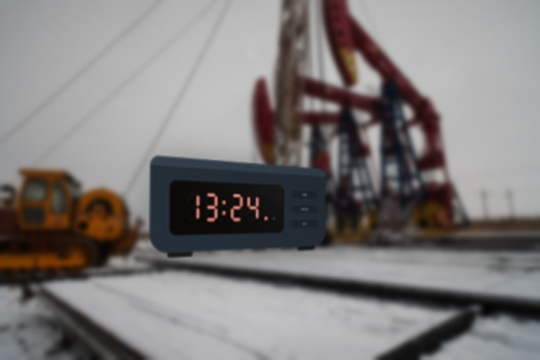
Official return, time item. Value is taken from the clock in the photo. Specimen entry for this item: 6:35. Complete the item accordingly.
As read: 13:24
